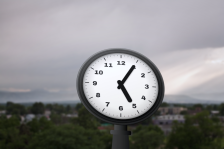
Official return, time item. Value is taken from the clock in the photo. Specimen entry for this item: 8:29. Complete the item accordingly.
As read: 5:05
